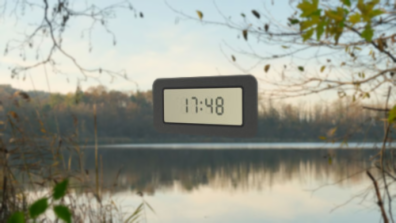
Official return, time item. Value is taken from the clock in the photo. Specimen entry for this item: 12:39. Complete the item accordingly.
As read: 17:48
